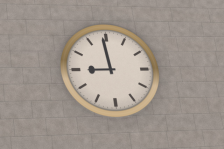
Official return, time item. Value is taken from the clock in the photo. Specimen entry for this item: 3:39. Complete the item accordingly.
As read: 8:59
